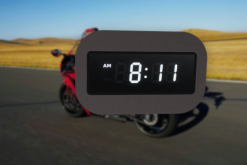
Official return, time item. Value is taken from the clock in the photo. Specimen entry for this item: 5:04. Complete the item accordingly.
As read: 8:11
